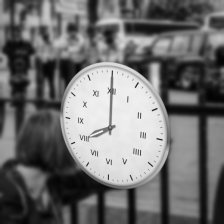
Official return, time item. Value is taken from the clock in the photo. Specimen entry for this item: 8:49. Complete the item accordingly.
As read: 8:00
